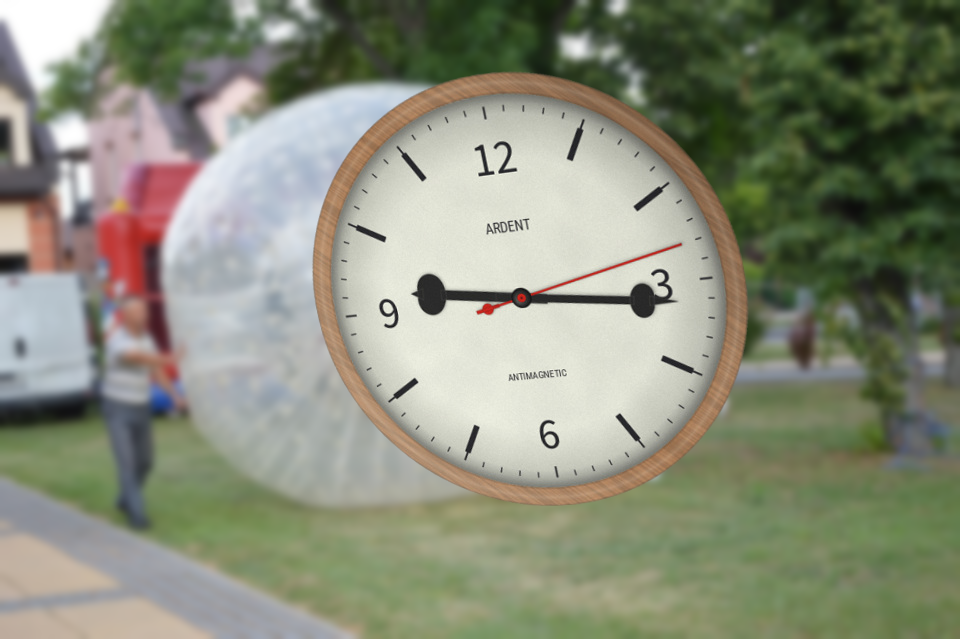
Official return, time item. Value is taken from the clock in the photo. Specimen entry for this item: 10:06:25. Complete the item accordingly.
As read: 9:16:13
